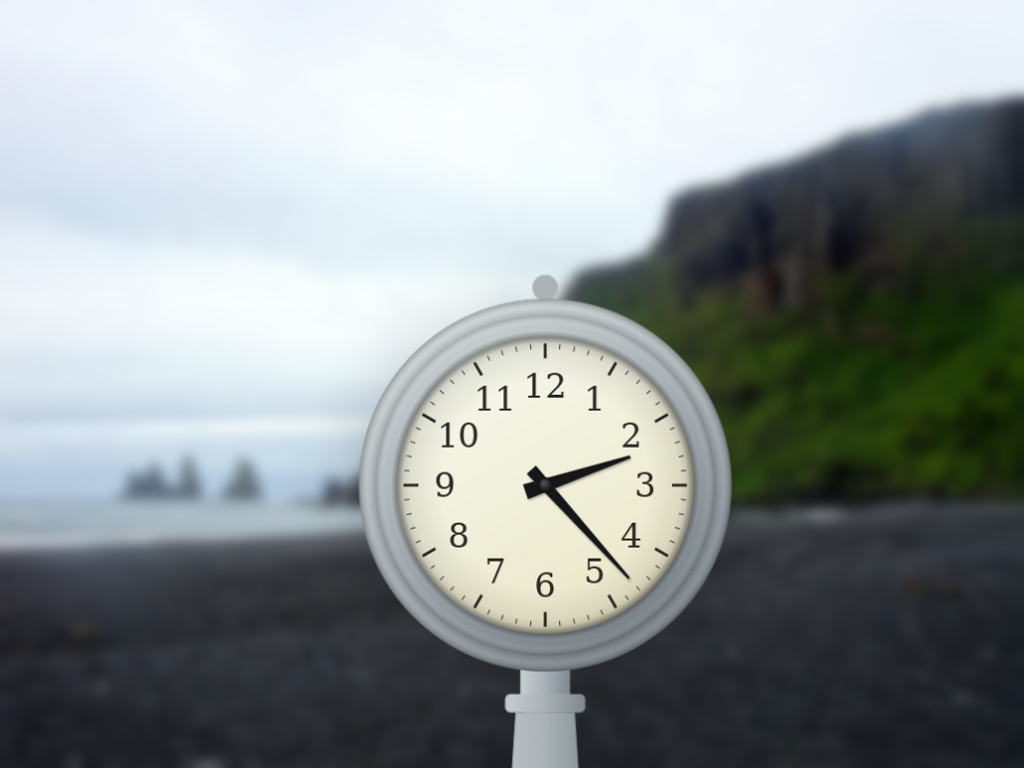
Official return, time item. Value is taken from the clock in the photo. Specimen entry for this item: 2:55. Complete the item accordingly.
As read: 2:23
